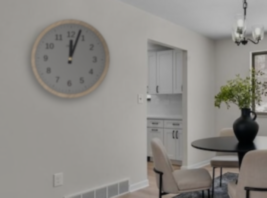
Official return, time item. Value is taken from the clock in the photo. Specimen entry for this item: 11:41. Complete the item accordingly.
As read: 12:03
